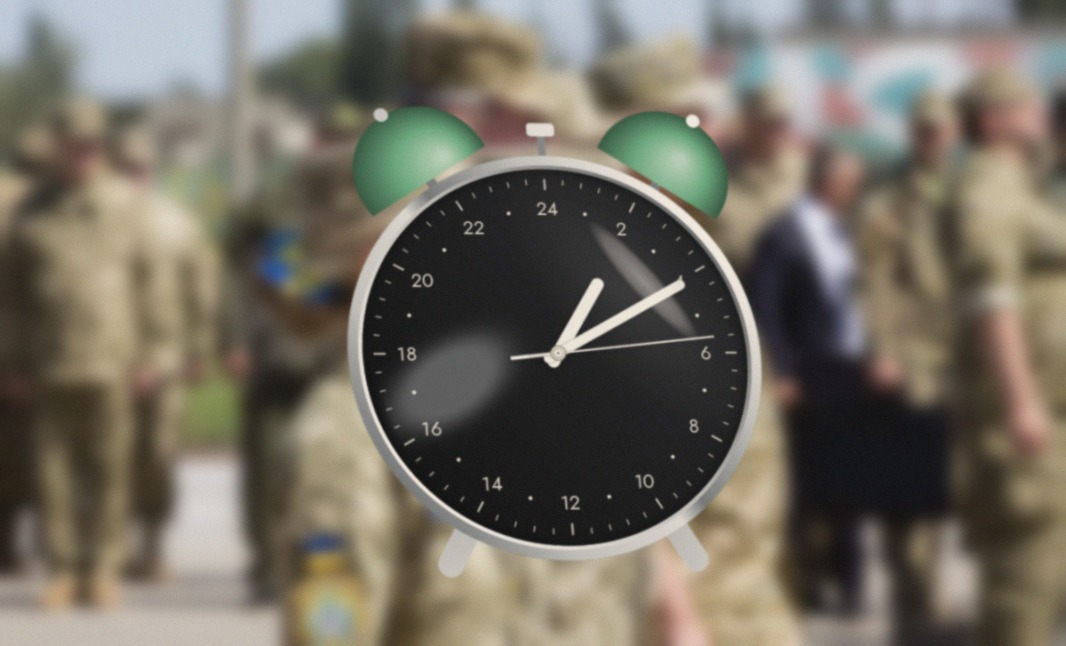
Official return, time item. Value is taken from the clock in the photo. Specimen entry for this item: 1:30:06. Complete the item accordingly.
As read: 2:10:14
